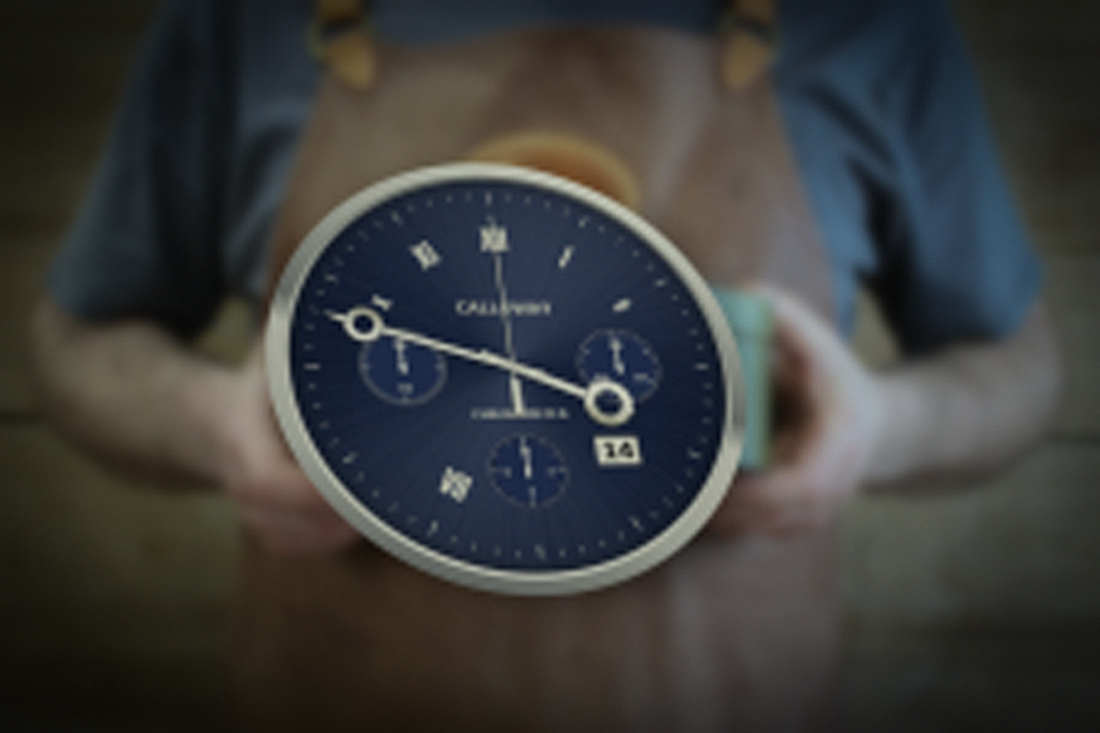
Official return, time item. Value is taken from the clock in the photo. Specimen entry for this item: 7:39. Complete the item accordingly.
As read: 3:48
